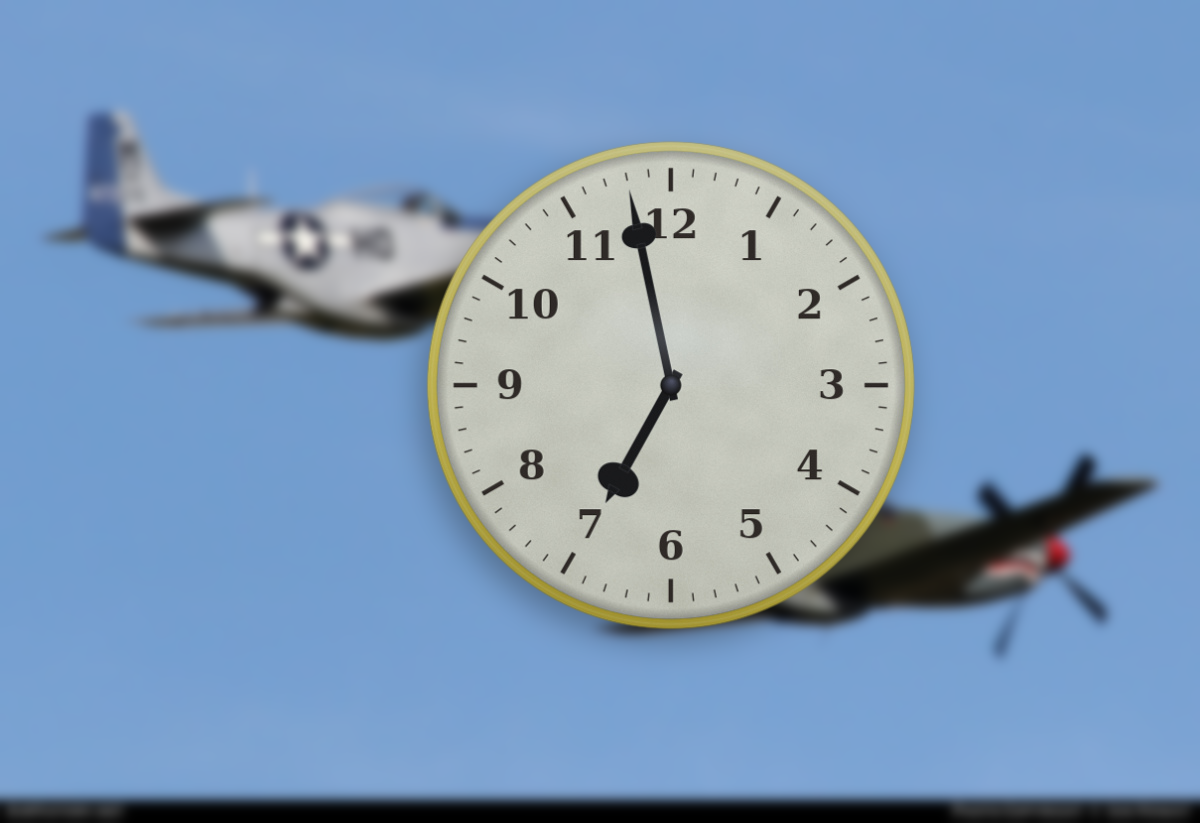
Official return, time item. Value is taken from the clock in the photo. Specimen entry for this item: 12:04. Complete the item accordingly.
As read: 6:58
